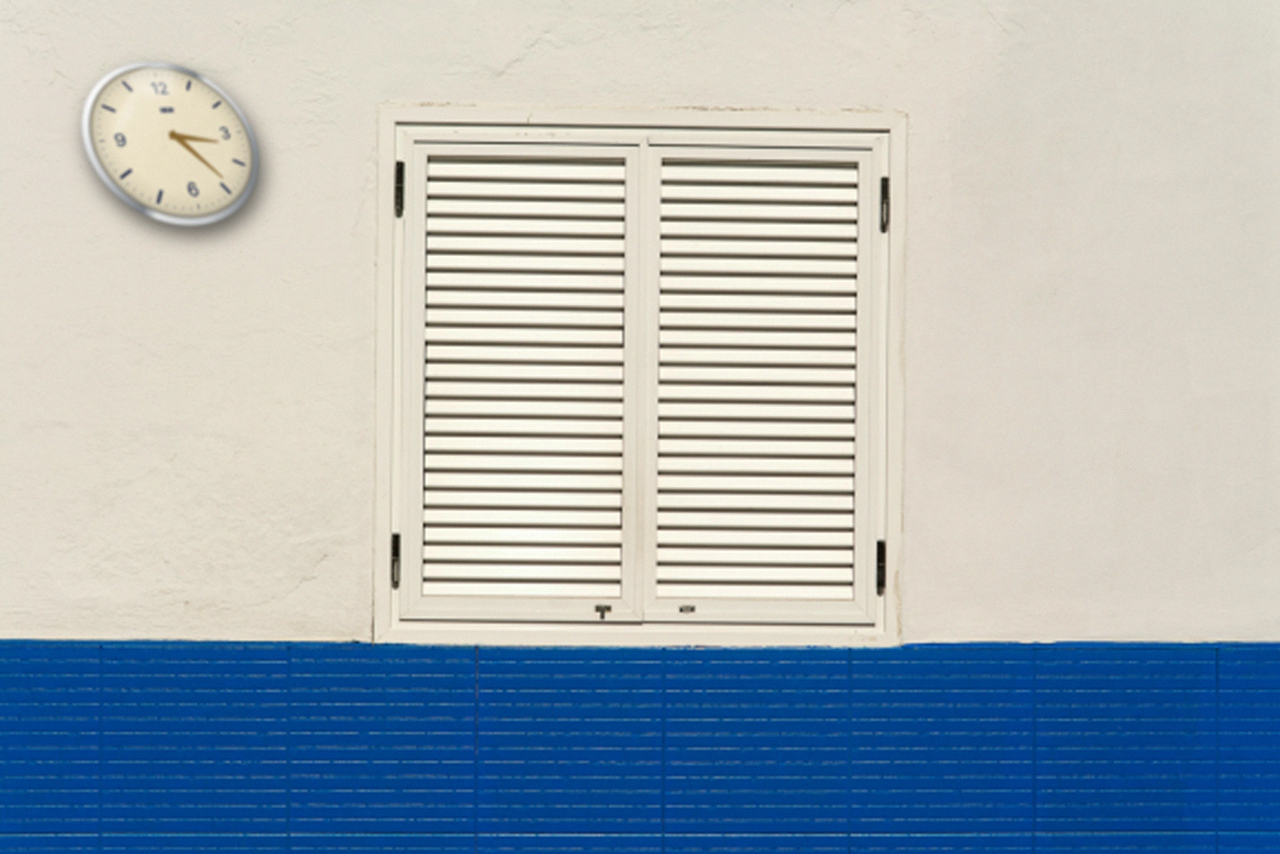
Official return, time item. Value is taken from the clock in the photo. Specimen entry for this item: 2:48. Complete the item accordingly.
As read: 3:24
